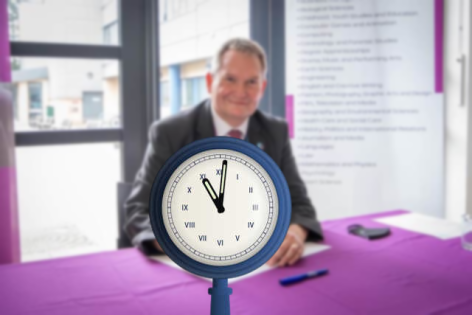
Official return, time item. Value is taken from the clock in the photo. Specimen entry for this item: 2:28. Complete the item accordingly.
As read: 11:01
